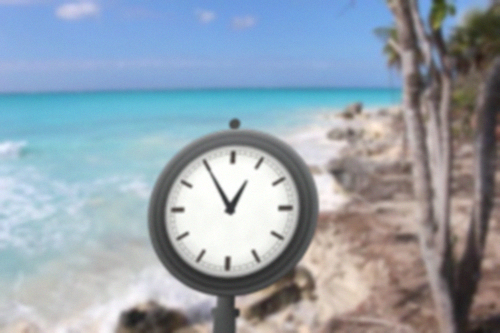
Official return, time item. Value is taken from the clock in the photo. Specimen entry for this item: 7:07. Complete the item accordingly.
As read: 12:55
